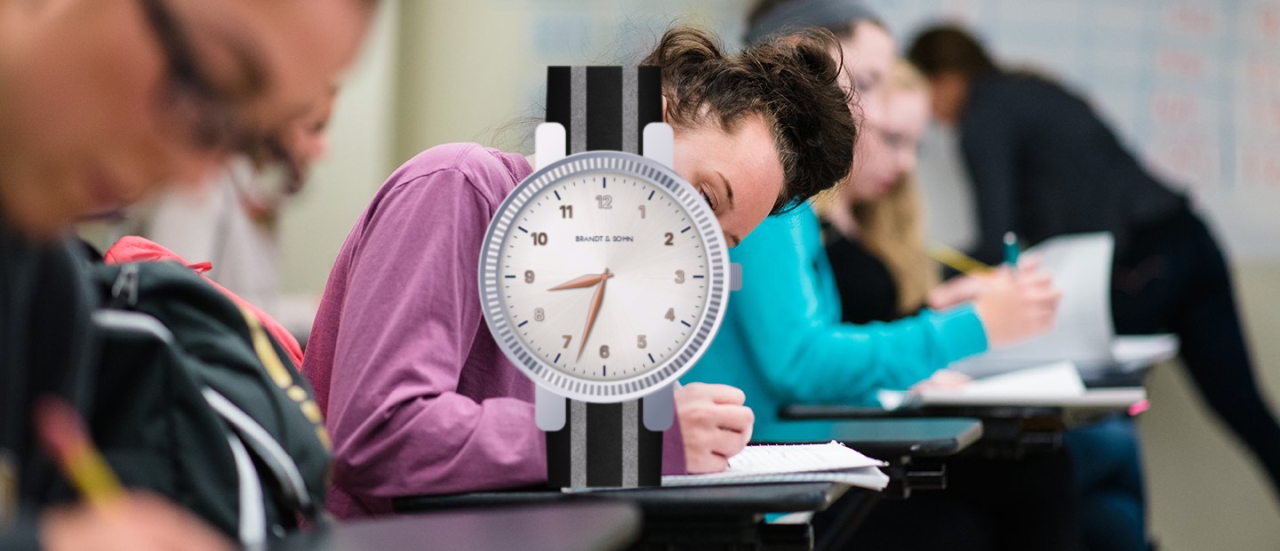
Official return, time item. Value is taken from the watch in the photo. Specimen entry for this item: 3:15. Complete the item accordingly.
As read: 8:33
